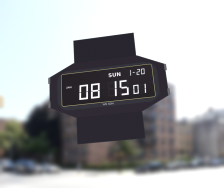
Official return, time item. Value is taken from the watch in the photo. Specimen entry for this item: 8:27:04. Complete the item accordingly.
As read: 8:15:01
